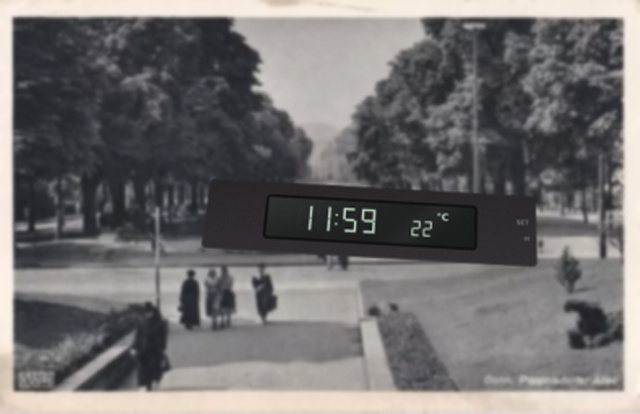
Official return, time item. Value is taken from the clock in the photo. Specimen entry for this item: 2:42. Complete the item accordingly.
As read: 11:59
